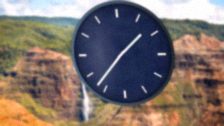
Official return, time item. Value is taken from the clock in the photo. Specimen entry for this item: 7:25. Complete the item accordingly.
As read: 1:37
